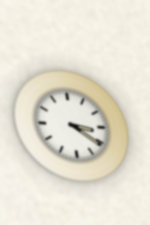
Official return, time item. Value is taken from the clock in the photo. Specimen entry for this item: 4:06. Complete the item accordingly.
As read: 3:21
